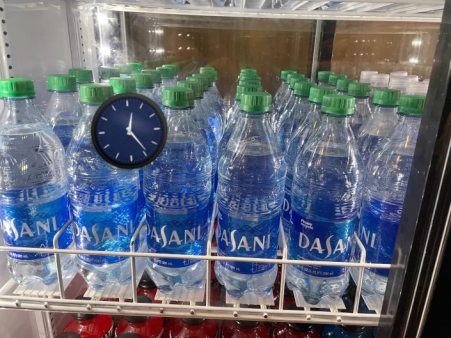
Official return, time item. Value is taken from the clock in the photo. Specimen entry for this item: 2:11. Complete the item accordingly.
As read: 12:24
